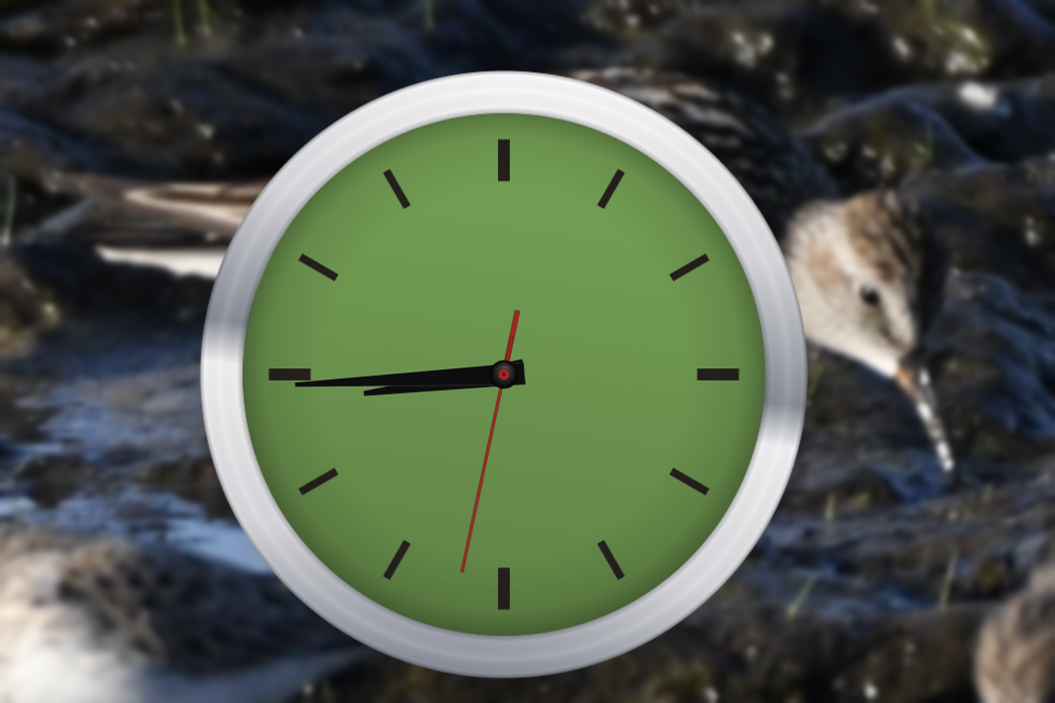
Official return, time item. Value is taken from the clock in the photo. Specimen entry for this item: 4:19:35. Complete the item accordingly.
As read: 8:44:32
